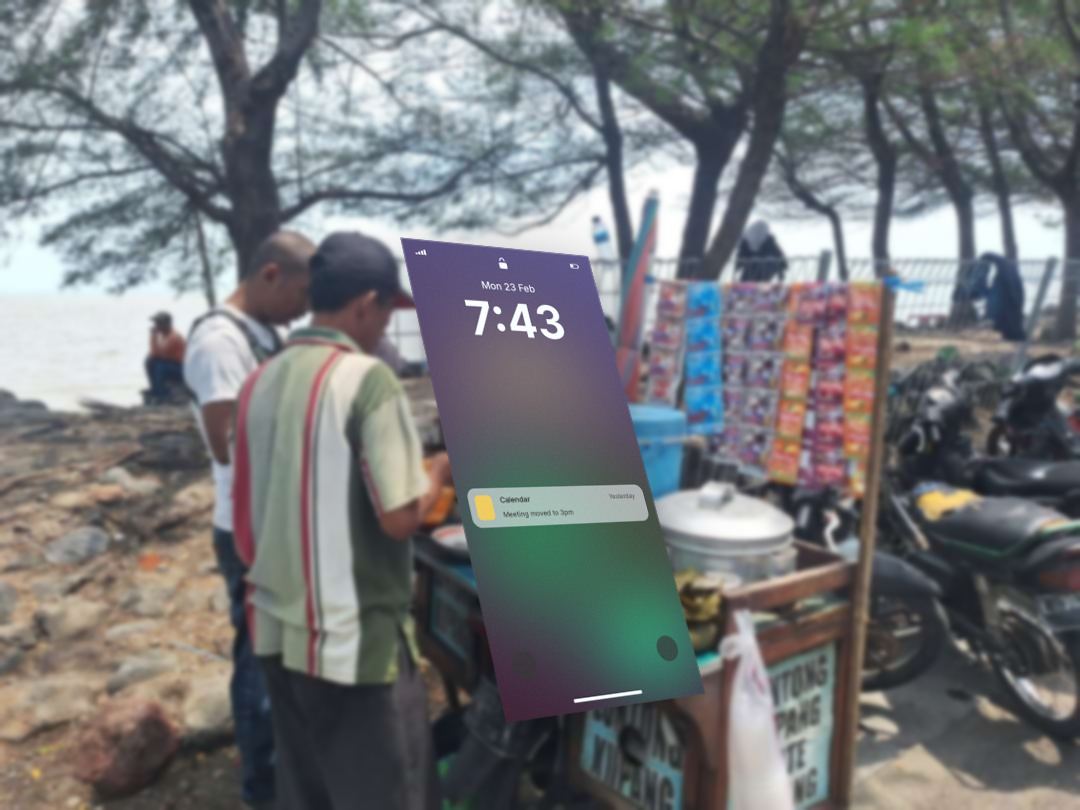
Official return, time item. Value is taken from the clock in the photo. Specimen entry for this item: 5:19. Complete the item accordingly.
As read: 7:43
